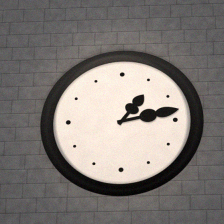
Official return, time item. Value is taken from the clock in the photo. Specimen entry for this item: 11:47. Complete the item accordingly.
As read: 1:13
